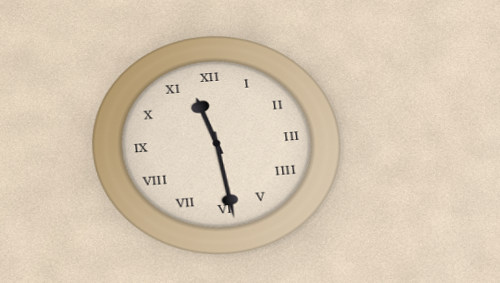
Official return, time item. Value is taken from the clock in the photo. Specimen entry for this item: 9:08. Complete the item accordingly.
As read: 11:29
